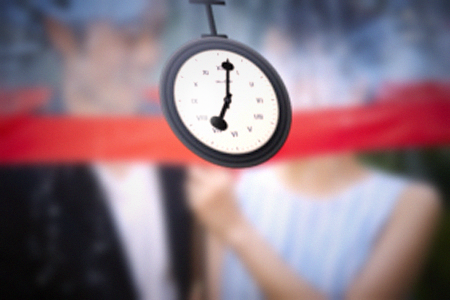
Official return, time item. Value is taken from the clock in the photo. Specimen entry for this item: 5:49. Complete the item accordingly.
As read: 7:02
